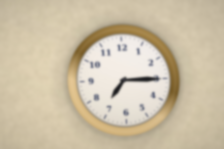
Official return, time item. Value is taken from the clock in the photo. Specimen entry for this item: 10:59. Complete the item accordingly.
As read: 7:15
